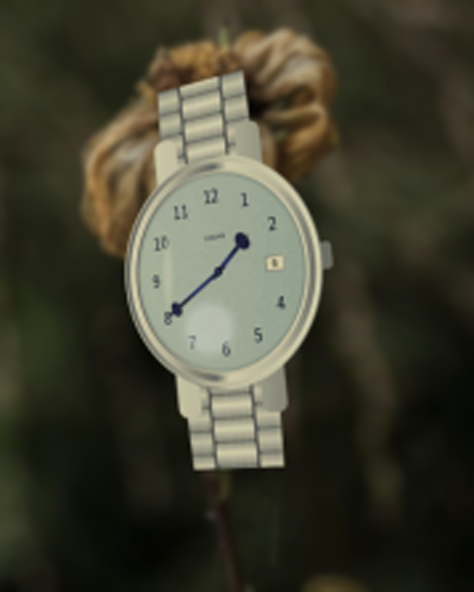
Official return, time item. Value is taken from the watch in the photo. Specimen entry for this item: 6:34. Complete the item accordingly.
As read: 1:40
